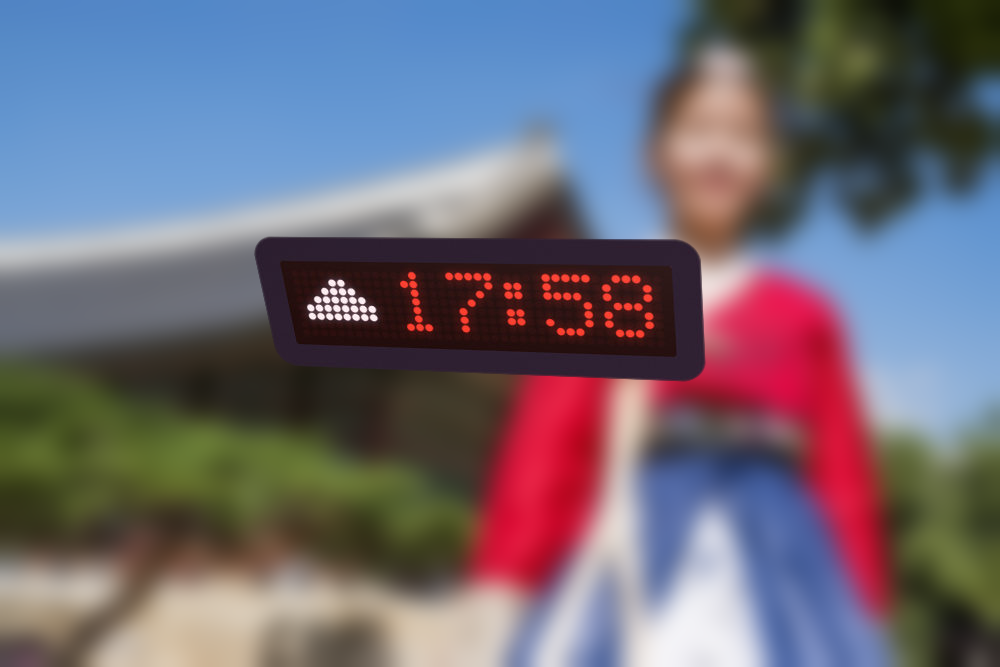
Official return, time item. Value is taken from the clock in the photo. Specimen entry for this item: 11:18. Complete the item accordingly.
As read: 17:58
